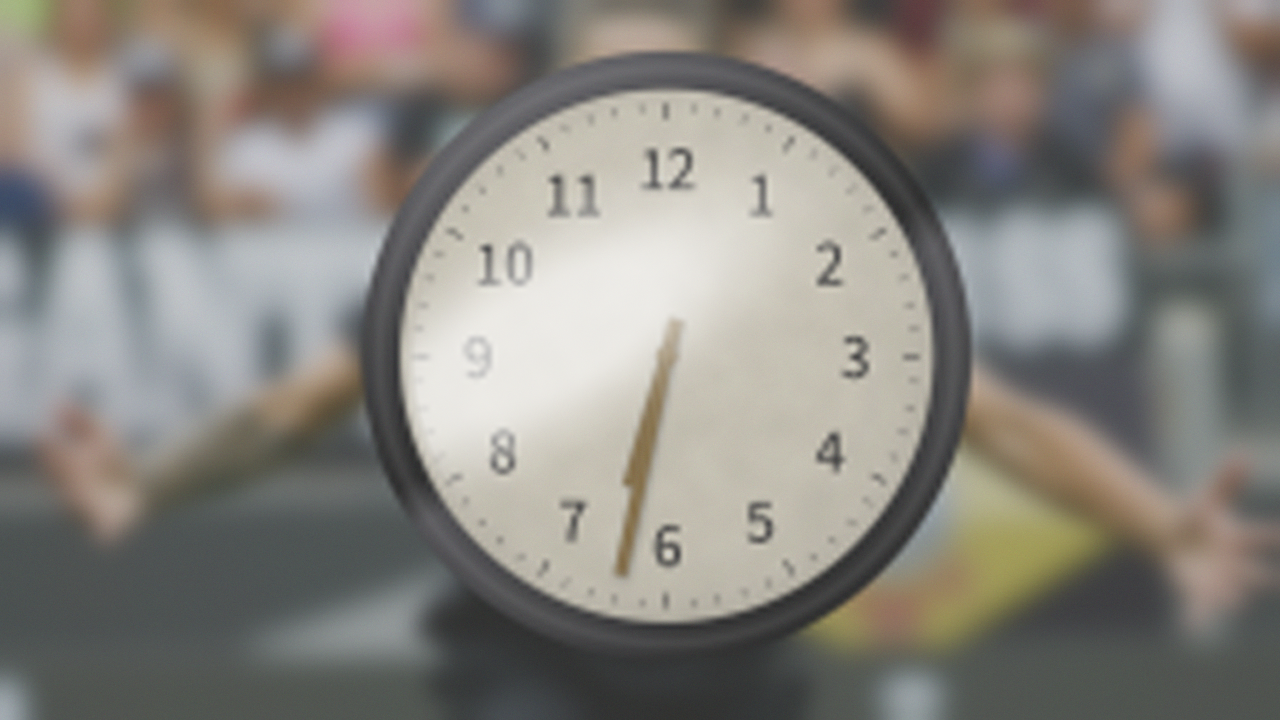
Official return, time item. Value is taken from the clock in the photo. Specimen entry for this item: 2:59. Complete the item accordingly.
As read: 6:32
